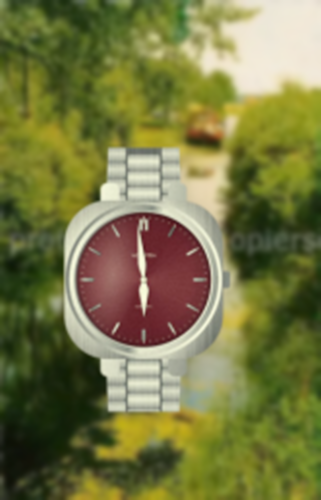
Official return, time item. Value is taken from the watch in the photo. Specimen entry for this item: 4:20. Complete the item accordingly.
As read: 5:59
